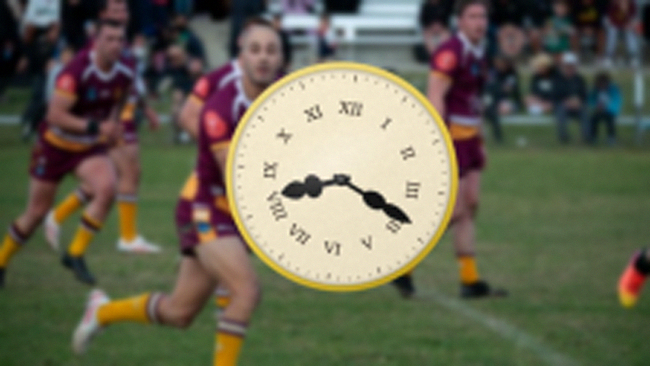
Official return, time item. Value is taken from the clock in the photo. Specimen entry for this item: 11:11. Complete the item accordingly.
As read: 8:19
